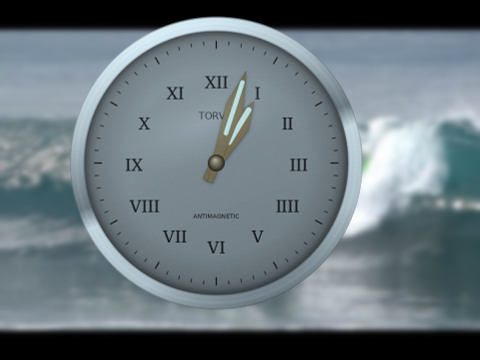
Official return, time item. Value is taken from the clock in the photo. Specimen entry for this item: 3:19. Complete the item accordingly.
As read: 1:03
